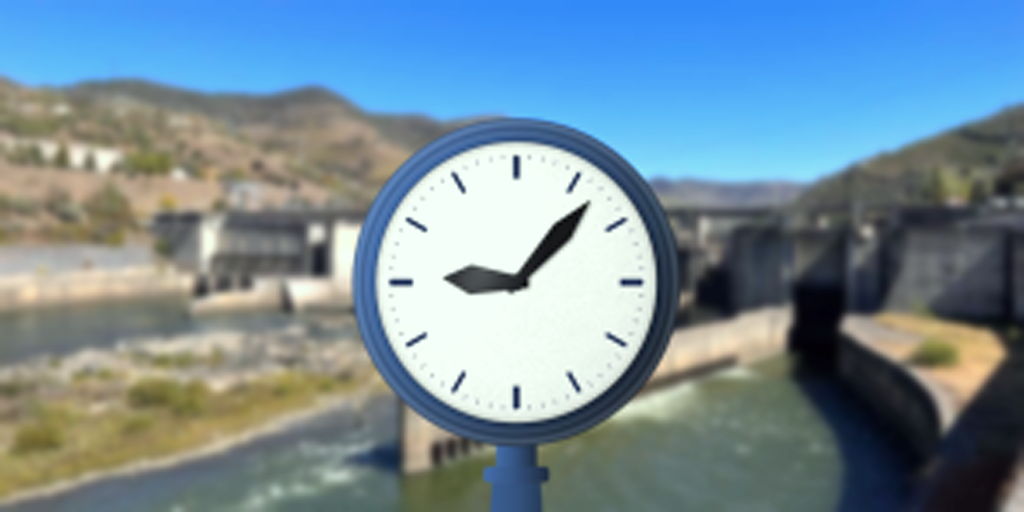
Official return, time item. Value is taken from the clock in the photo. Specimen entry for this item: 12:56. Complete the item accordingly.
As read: 9:07
